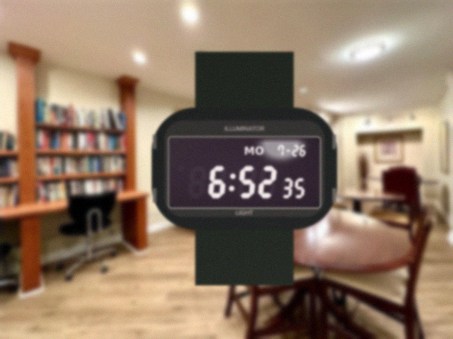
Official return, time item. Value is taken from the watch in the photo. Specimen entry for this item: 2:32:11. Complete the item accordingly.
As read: 6:52:35
